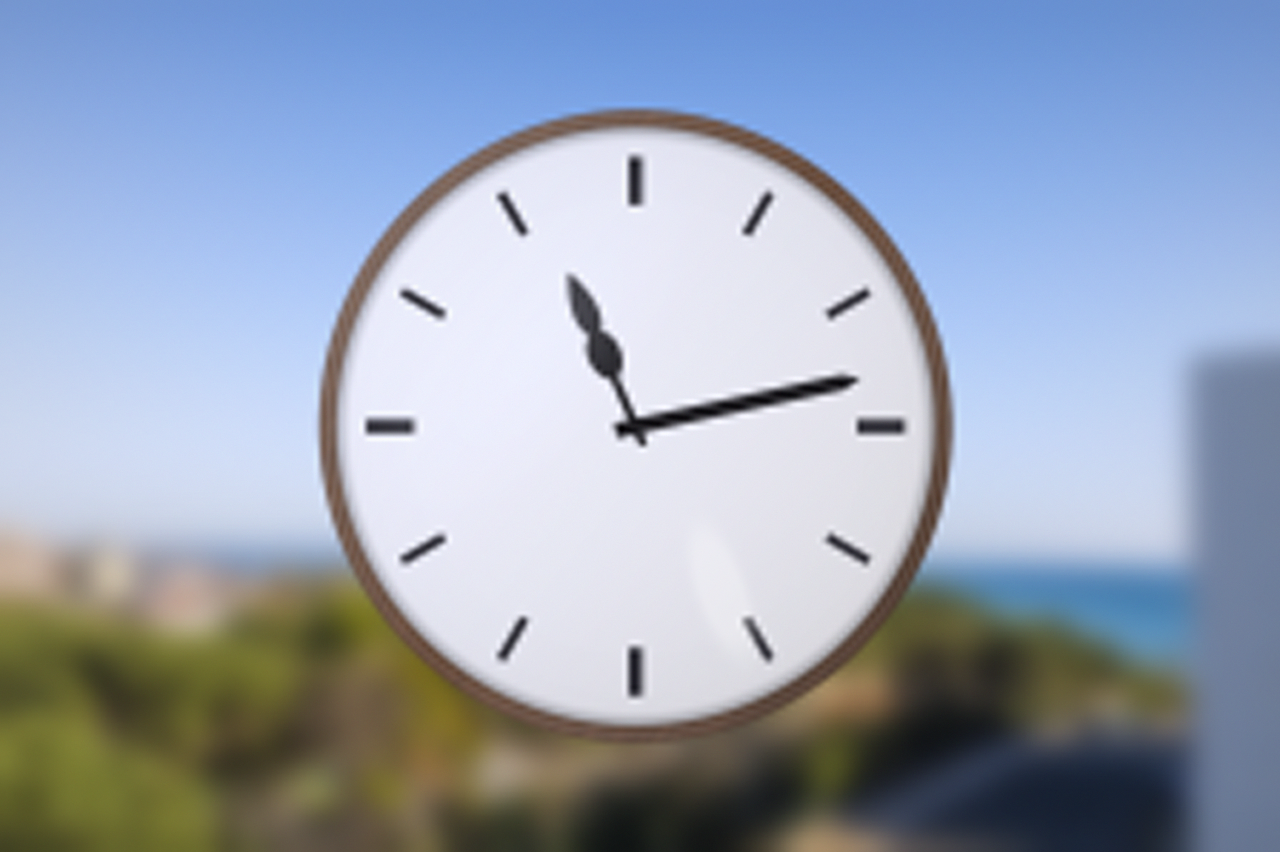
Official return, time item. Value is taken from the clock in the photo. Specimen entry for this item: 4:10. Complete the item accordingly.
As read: 11:13
